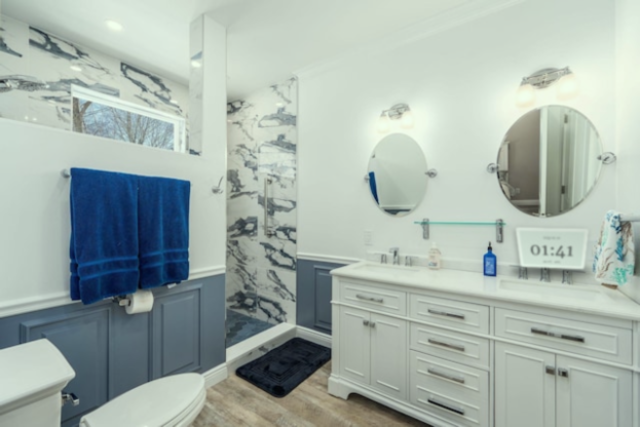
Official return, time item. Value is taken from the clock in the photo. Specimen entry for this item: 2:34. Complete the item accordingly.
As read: 1:41
